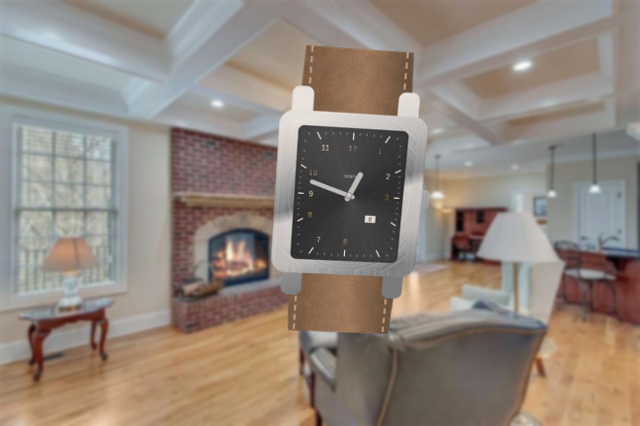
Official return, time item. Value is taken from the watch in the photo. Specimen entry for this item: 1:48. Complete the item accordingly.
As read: 12:48
